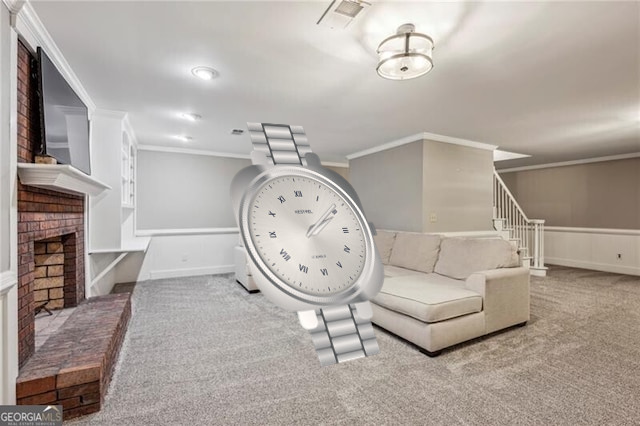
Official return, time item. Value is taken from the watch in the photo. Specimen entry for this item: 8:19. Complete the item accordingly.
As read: 2:09
